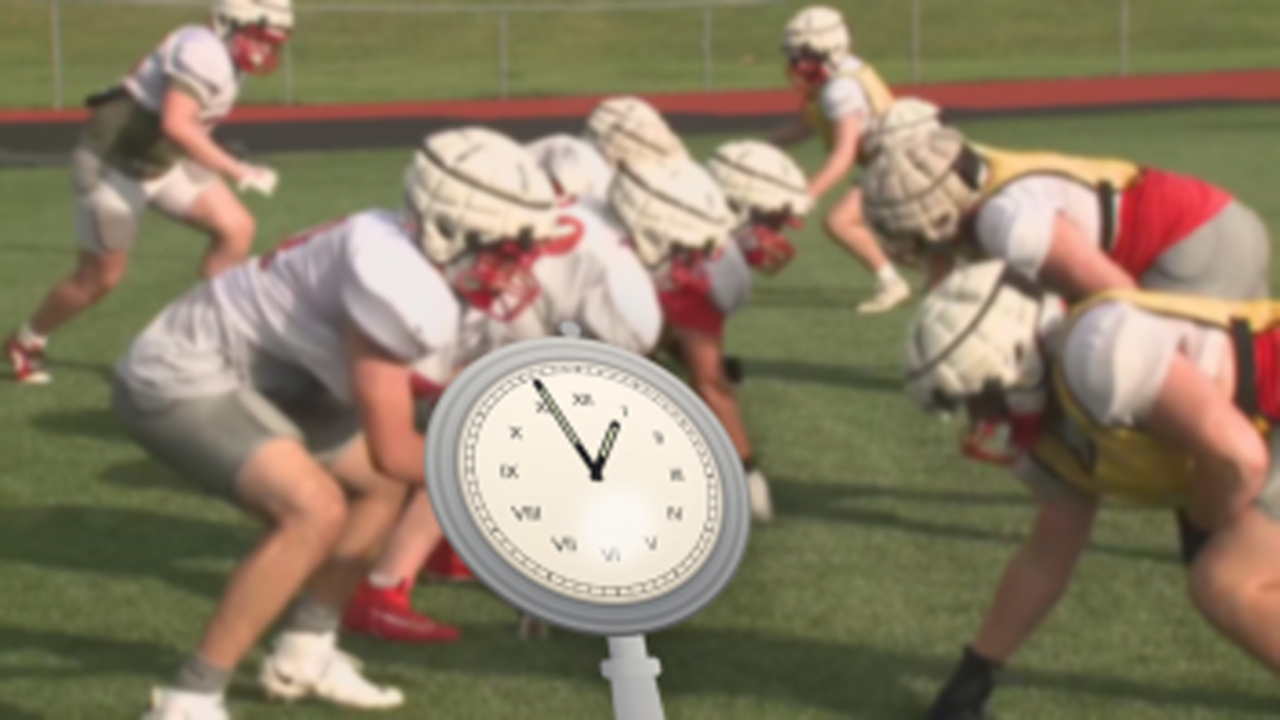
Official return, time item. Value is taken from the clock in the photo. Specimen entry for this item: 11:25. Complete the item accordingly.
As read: 12:56
